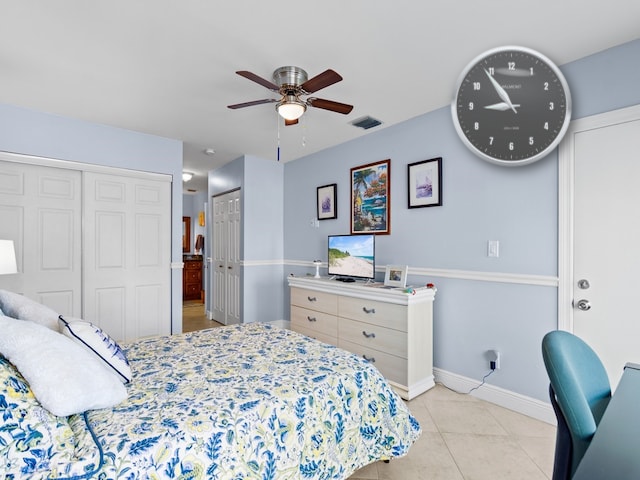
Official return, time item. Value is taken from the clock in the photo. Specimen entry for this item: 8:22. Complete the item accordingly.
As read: 8:54
